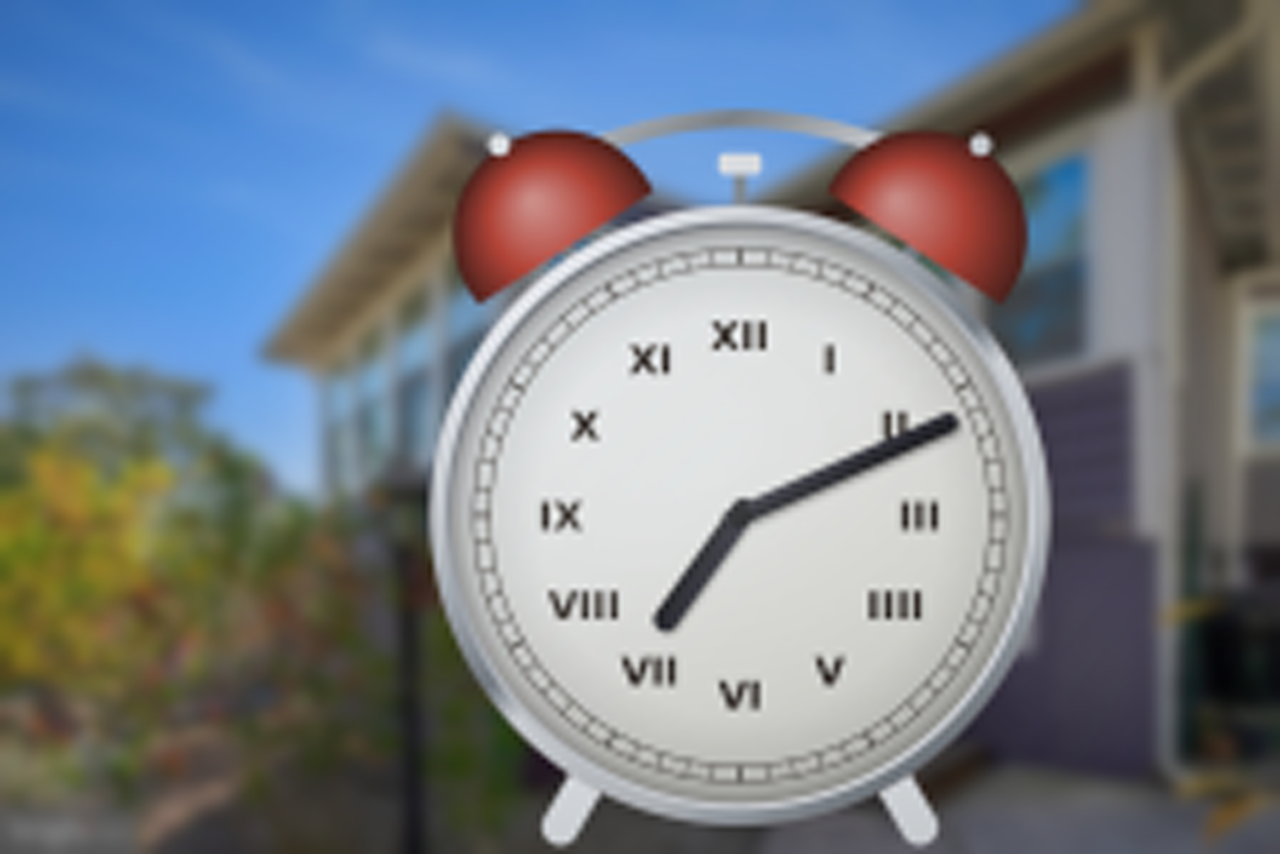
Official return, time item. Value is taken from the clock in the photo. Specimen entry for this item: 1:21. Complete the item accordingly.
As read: 7:11
